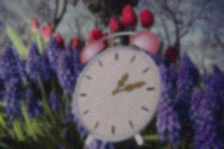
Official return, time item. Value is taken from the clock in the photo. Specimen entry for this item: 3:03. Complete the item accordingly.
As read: 1:13
